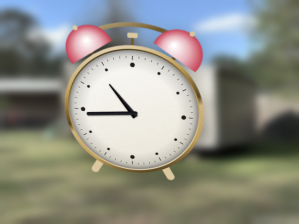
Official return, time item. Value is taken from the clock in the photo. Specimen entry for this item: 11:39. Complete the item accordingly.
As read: 10:44
